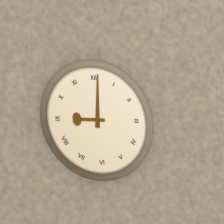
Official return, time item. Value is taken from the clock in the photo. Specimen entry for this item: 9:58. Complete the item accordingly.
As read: 9:01
